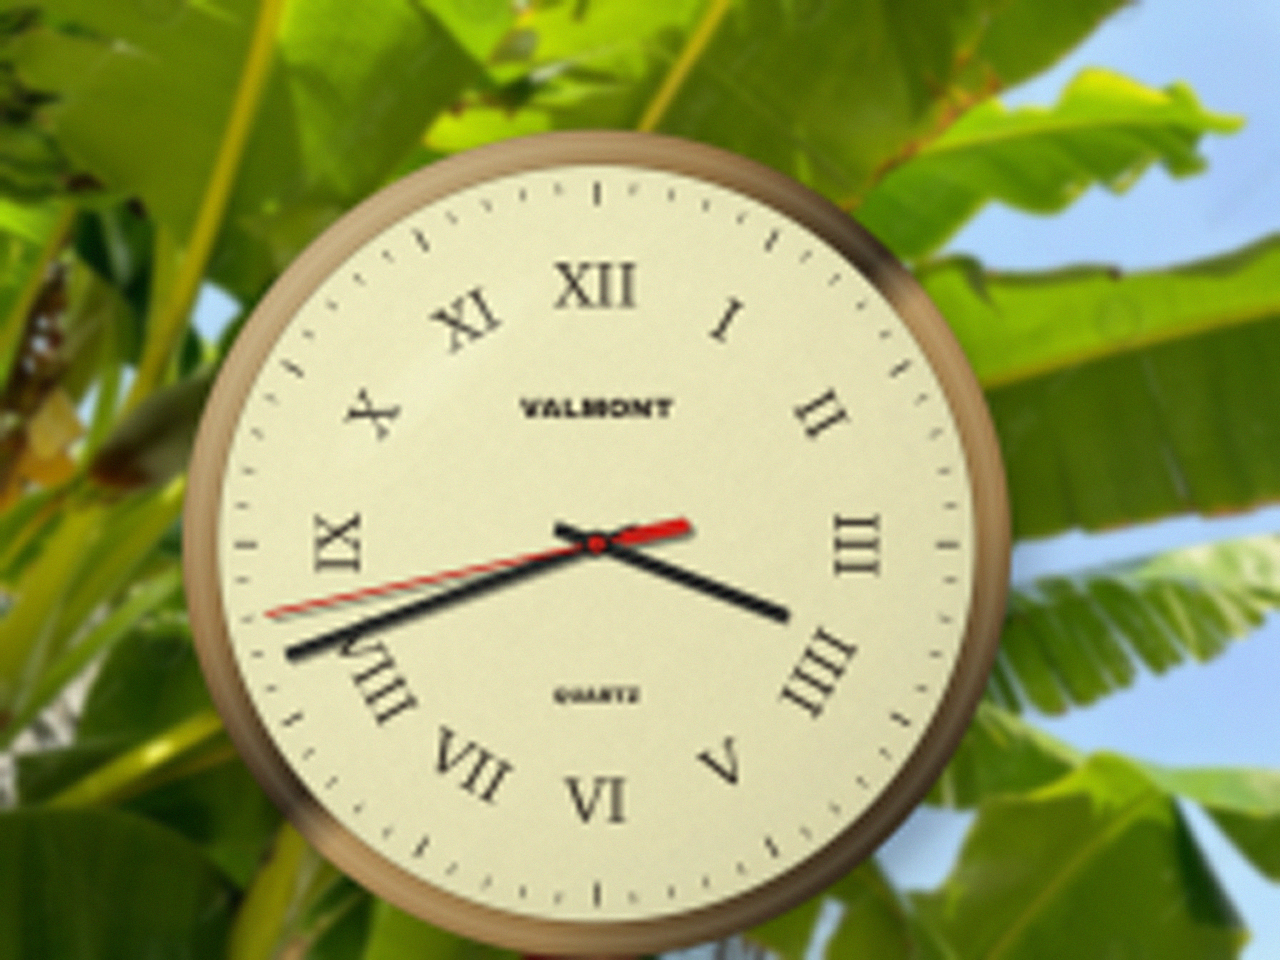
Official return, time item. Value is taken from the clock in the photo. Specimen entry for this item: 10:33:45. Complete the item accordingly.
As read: 3:41:43
